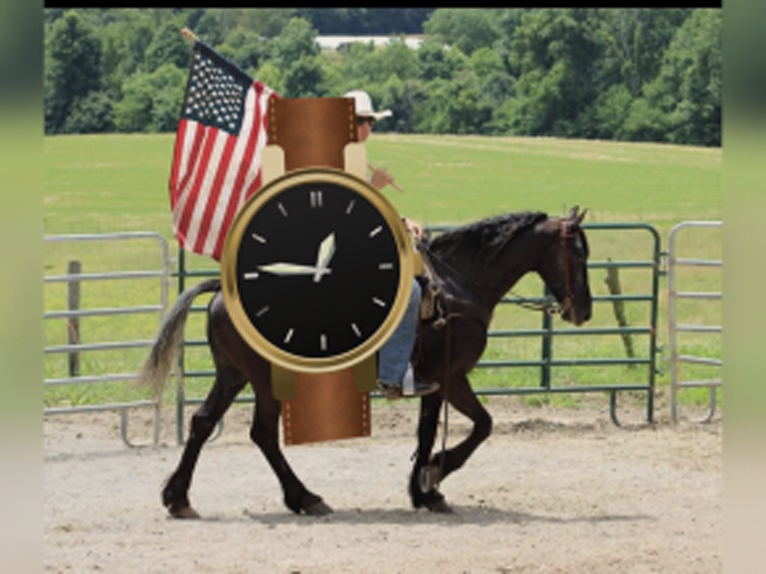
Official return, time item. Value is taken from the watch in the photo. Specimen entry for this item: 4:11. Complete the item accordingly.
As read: 12:46
